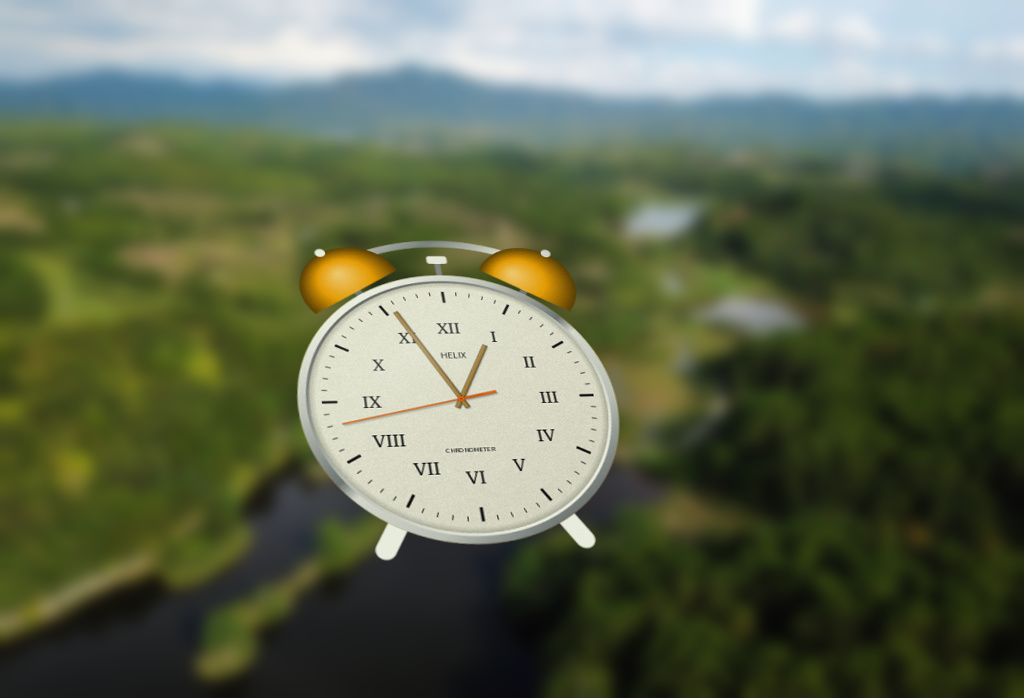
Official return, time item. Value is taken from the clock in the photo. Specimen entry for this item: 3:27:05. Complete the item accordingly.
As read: 12:55:43
